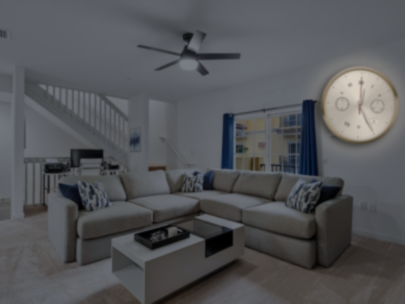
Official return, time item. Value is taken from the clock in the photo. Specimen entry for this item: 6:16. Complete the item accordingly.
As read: 12:25
